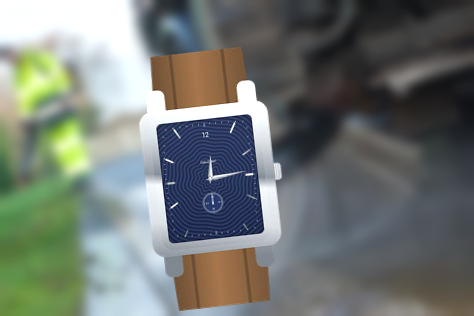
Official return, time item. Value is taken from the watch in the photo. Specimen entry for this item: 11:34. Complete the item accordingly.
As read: 12:14
